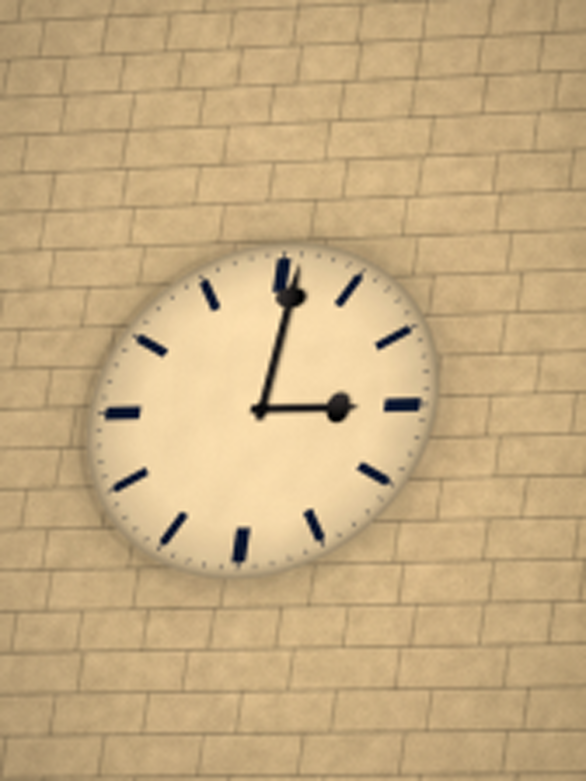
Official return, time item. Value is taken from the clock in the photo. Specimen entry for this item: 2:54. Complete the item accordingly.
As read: 3:01
